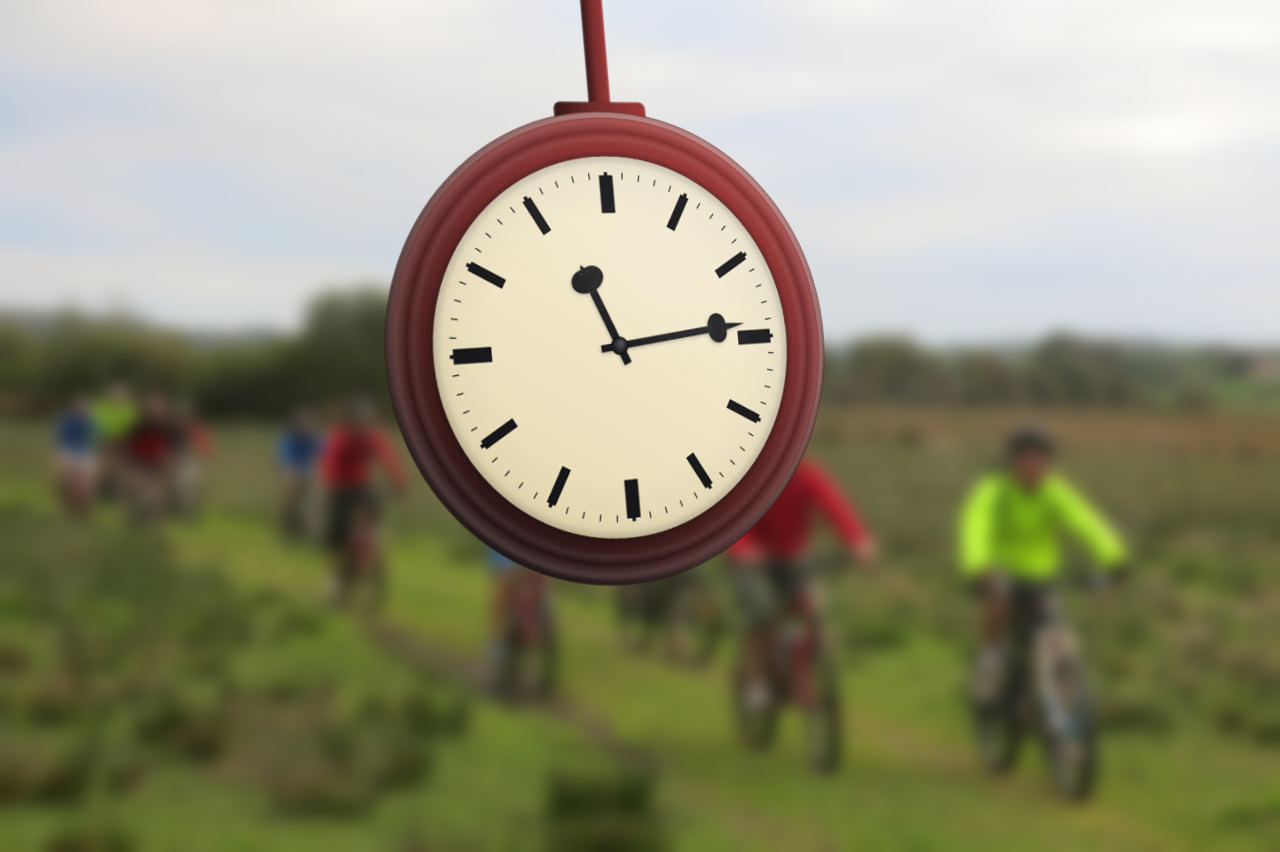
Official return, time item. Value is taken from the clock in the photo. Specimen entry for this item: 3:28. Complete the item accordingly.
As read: 11:14
